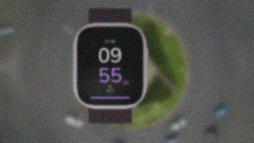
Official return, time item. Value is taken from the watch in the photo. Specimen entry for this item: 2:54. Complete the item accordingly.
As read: 9:55
